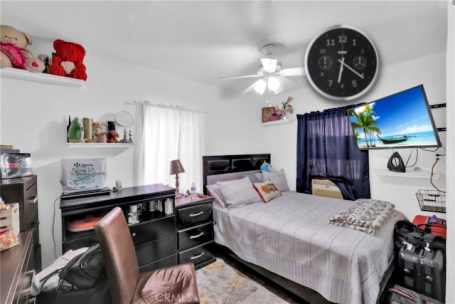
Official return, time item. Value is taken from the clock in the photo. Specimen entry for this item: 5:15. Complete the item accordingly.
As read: 6:21
